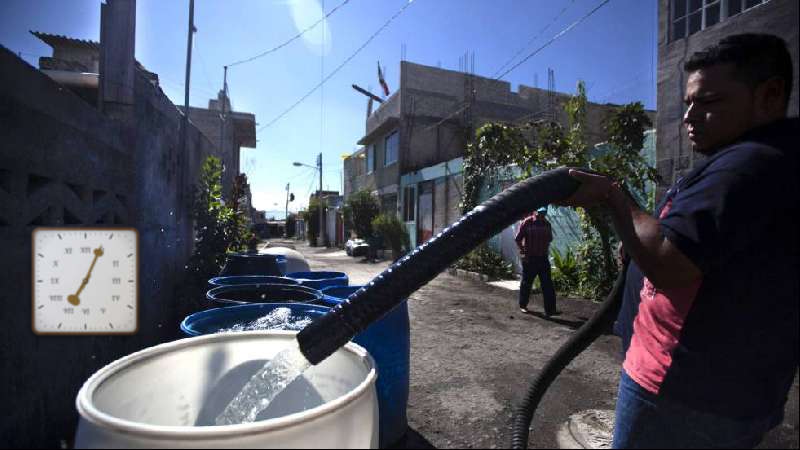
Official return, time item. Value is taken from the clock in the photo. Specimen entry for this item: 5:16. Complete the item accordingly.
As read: 7:04
